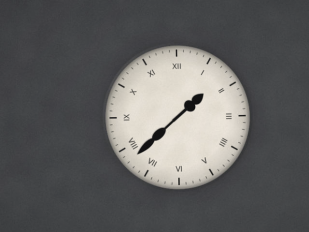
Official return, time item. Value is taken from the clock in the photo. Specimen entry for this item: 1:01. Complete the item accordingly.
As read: 1:38
